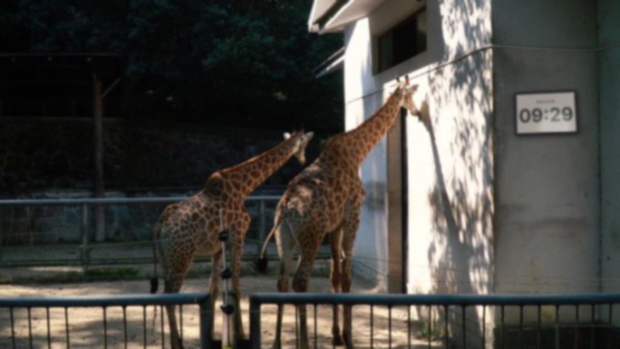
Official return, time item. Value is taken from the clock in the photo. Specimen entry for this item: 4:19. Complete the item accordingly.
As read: 9:29
